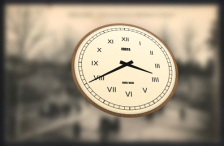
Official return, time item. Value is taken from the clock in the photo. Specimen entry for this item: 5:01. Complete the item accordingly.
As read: 3:40
